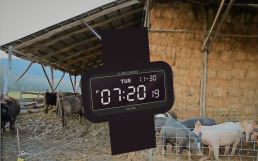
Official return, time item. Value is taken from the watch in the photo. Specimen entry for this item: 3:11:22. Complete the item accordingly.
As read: 7:20:19
